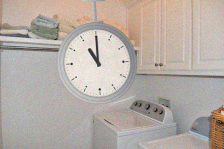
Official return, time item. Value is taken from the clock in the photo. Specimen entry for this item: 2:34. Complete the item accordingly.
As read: 11:00
